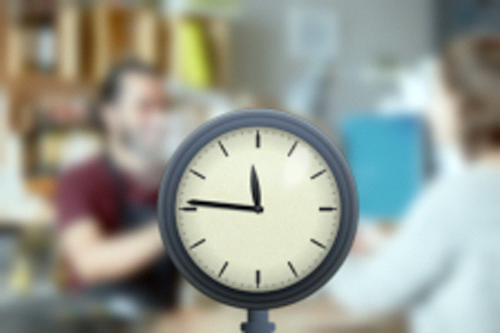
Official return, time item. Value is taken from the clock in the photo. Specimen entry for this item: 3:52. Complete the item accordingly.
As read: 11:46
